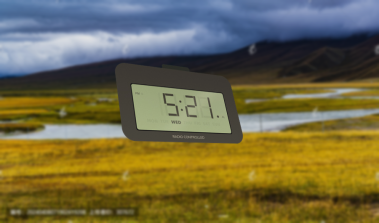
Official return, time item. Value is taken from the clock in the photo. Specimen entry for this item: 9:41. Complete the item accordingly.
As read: 5:21
